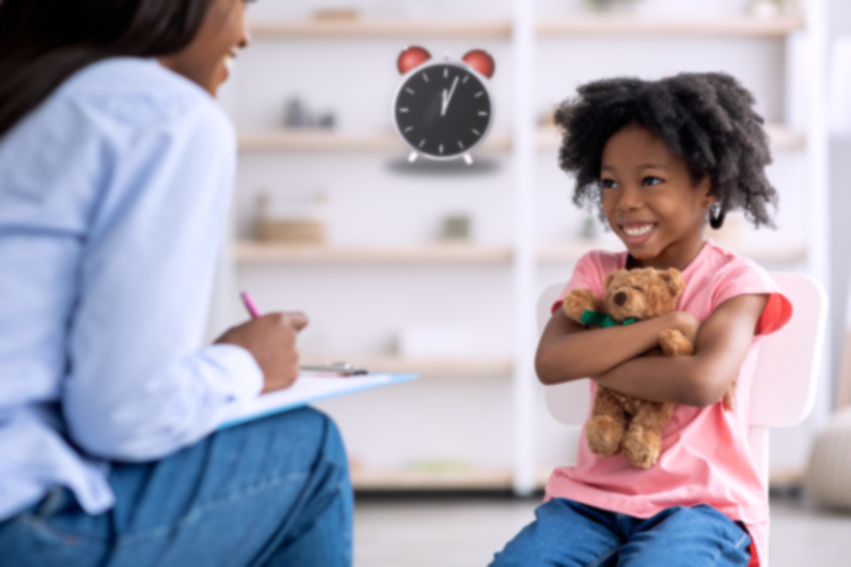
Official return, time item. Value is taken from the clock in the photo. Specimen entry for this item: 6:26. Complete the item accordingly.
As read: 12:03
